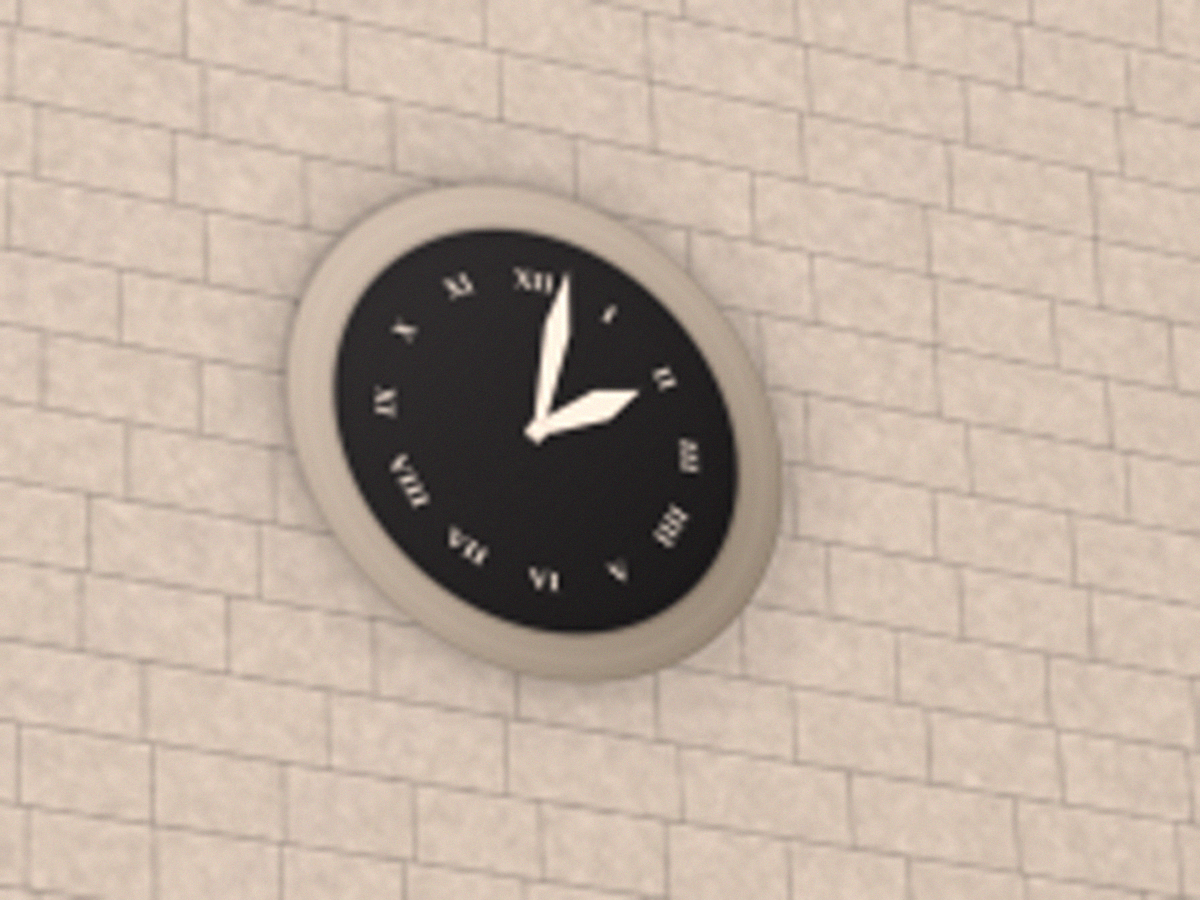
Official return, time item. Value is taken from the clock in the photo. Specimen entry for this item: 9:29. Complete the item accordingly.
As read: 2:02
